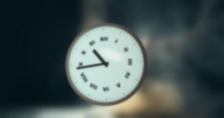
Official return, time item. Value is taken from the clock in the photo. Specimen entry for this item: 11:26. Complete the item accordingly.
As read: 10:44
